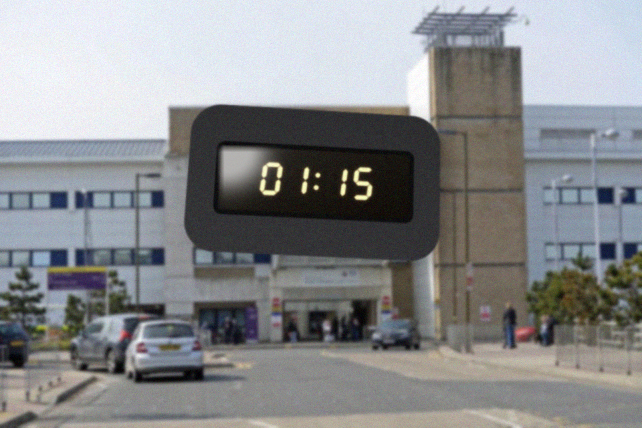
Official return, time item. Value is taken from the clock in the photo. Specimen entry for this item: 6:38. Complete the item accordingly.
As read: 1:15
